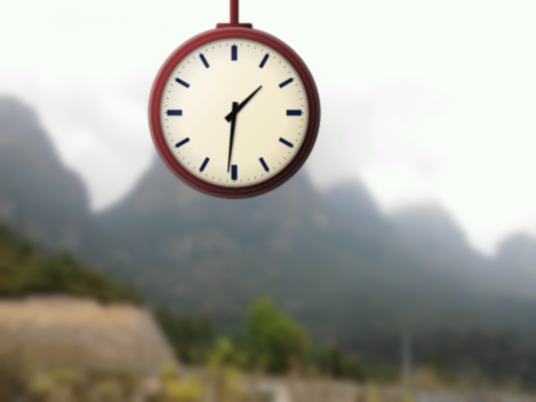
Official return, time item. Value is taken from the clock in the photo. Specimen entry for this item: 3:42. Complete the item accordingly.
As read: 1:31
